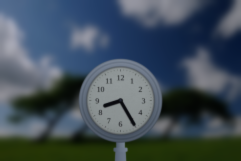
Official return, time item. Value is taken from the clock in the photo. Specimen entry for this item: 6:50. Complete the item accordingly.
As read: 8:25
